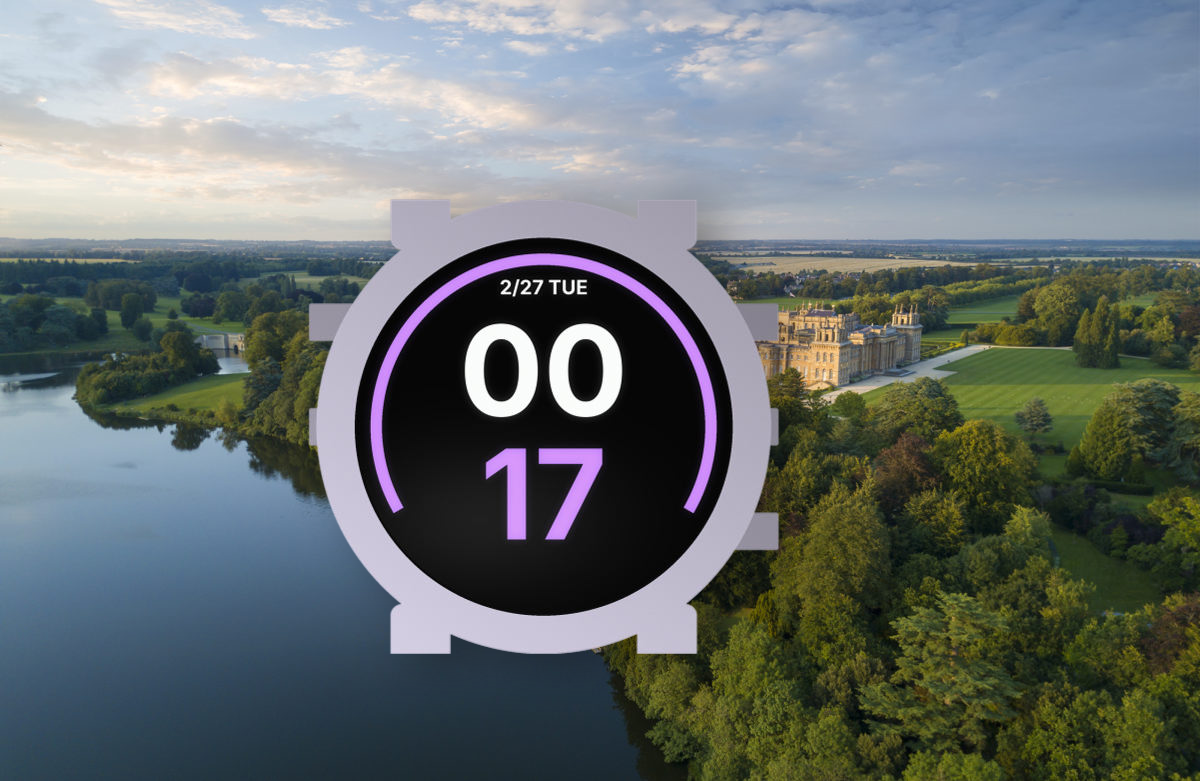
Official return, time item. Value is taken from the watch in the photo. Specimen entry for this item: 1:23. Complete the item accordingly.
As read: 0:17
